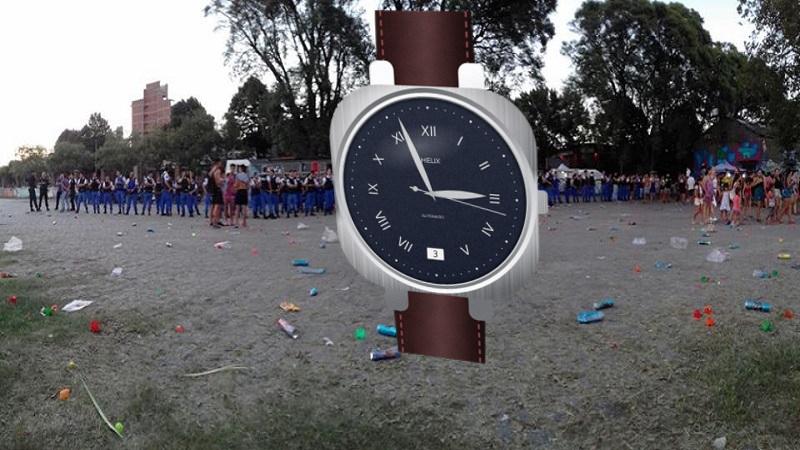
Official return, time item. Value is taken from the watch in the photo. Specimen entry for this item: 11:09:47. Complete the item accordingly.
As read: 2:56:17
